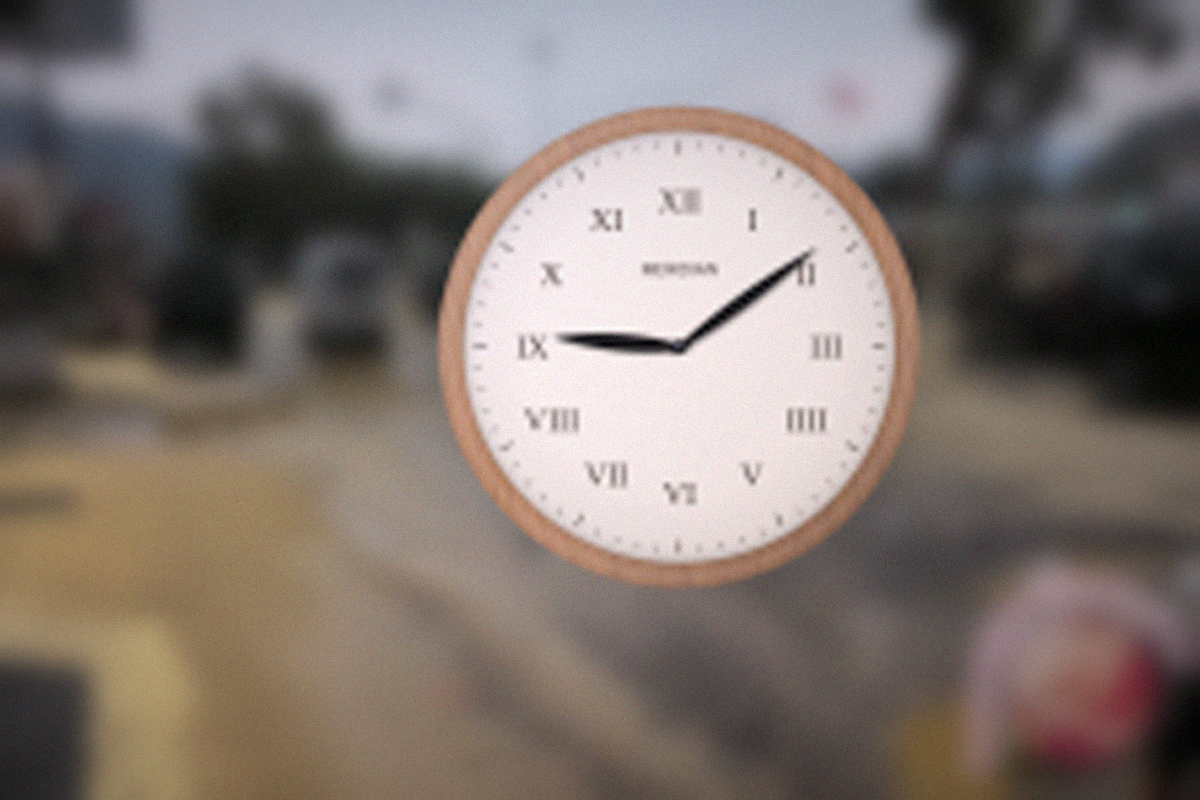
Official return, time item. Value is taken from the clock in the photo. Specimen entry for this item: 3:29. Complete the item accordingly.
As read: 9:09
